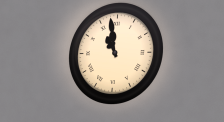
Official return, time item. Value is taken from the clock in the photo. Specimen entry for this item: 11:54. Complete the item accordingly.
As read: 10:58
